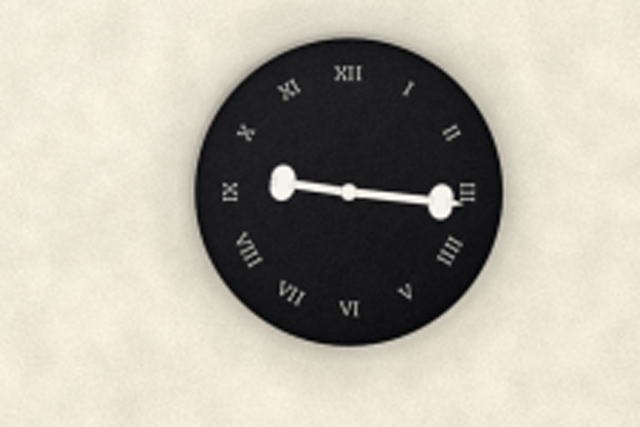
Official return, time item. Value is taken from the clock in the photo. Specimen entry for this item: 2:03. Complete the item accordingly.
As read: 9:16
